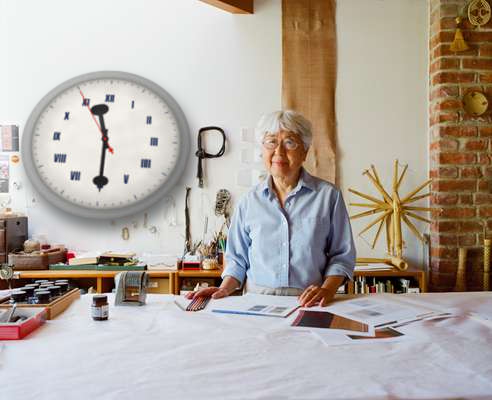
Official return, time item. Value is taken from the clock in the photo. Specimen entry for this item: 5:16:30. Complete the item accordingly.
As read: 11:29:55
